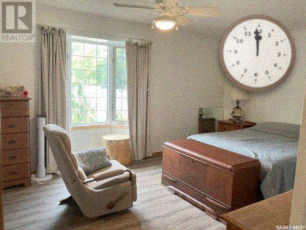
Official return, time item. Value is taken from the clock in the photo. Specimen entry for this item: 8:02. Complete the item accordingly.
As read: 11:59
